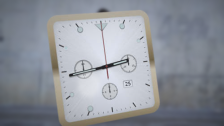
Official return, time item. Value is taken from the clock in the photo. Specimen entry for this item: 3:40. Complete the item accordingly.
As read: 2:44
